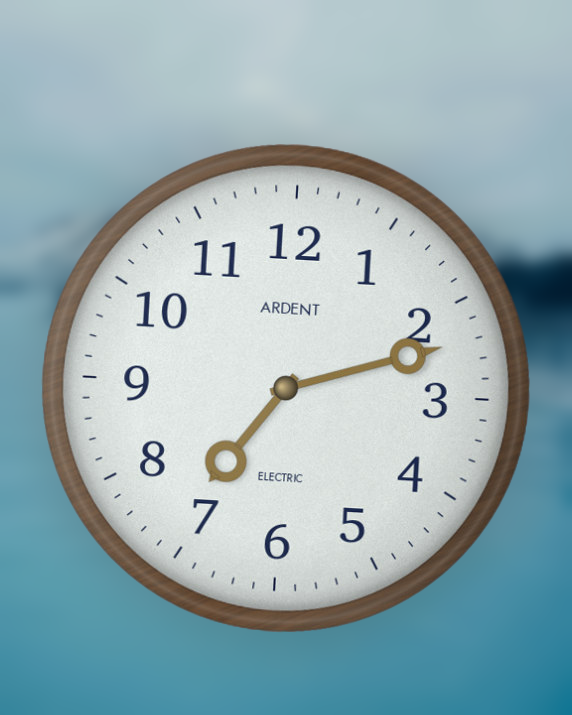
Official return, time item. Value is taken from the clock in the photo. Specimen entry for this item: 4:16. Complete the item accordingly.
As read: 7:12
